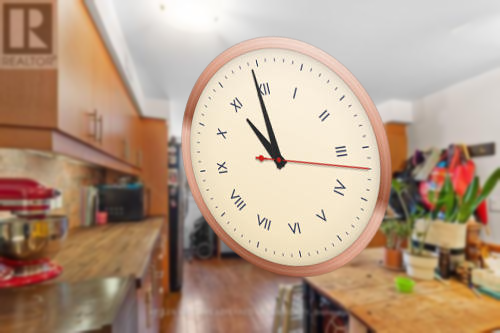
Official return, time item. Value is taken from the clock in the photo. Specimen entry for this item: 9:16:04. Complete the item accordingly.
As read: 10:59:17
